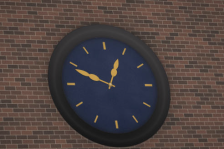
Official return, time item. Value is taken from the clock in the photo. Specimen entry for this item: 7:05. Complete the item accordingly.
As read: 12:49
